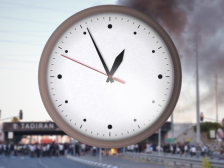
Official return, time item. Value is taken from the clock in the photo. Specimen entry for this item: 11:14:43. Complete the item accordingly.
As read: 12:55:49
